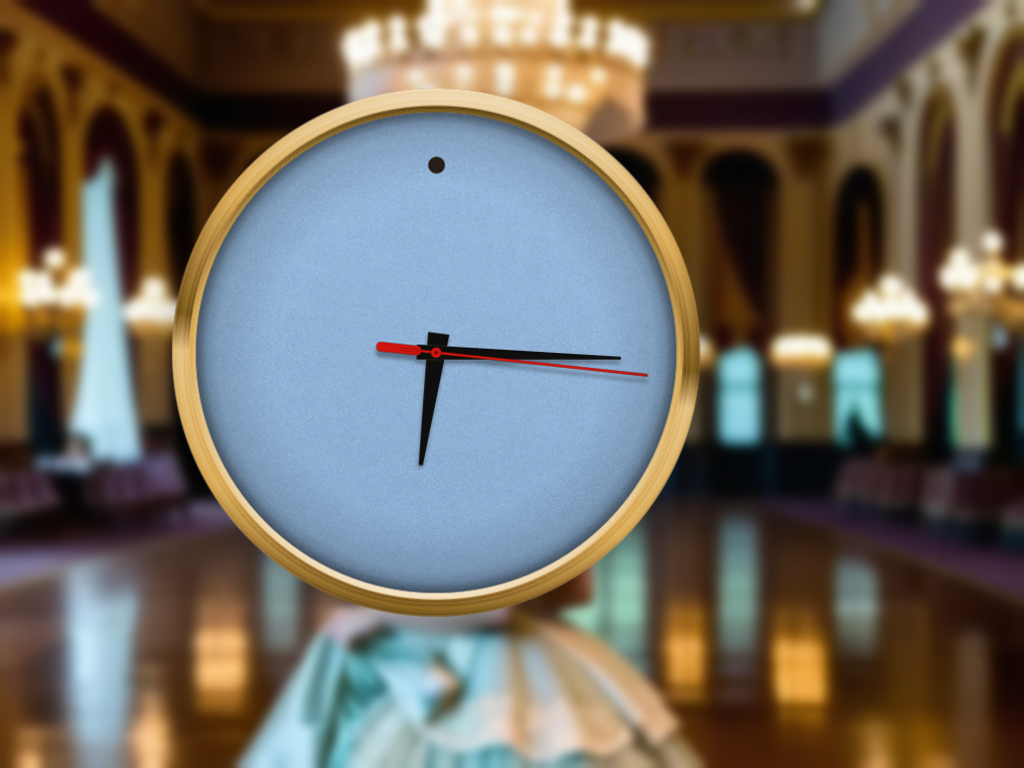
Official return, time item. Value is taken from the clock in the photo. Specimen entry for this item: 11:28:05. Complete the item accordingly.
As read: 6:15:16
